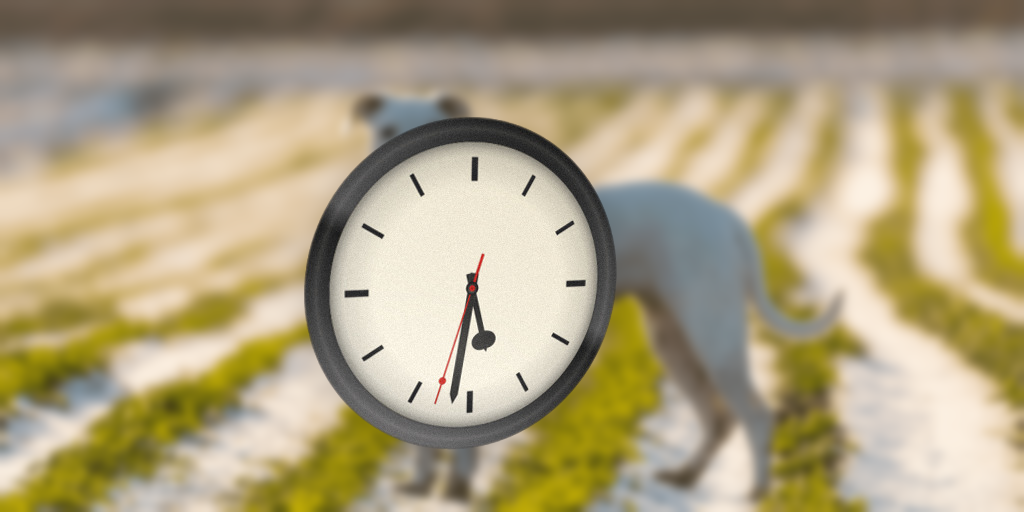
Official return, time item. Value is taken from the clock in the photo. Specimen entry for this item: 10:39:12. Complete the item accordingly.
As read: 5:31:33
